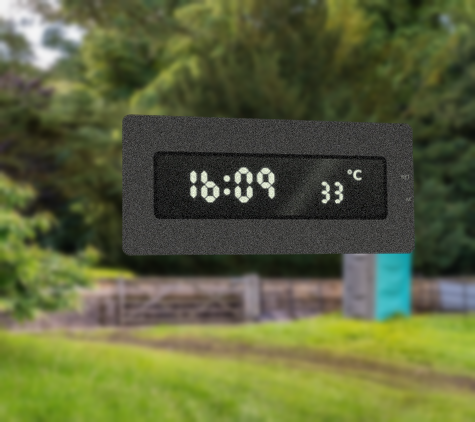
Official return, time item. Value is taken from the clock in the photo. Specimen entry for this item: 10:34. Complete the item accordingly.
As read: 16:09
